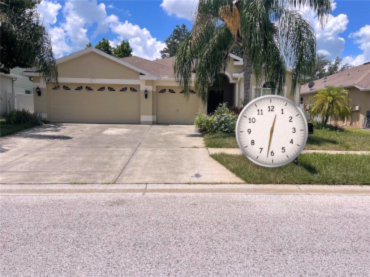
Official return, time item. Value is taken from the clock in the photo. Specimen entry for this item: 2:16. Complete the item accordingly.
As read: 12:32
